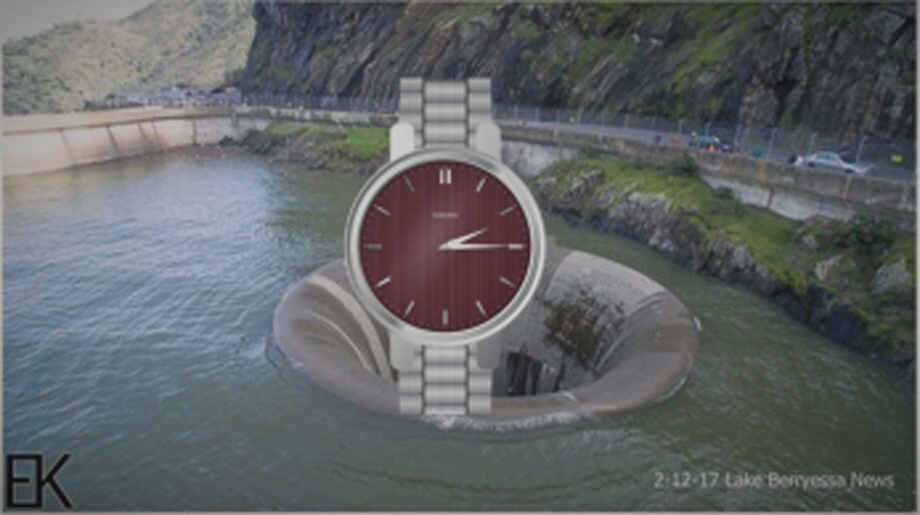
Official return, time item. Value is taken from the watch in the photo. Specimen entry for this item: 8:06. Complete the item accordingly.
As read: 2:15
